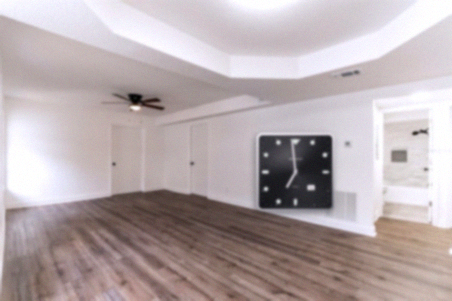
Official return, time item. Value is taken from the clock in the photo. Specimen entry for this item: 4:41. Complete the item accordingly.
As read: 6:59
